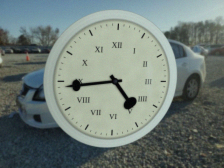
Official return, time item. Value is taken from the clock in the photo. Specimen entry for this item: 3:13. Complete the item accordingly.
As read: 4:44
